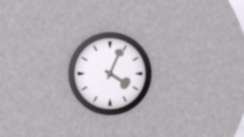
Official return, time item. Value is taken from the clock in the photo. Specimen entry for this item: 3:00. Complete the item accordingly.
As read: 4:04
